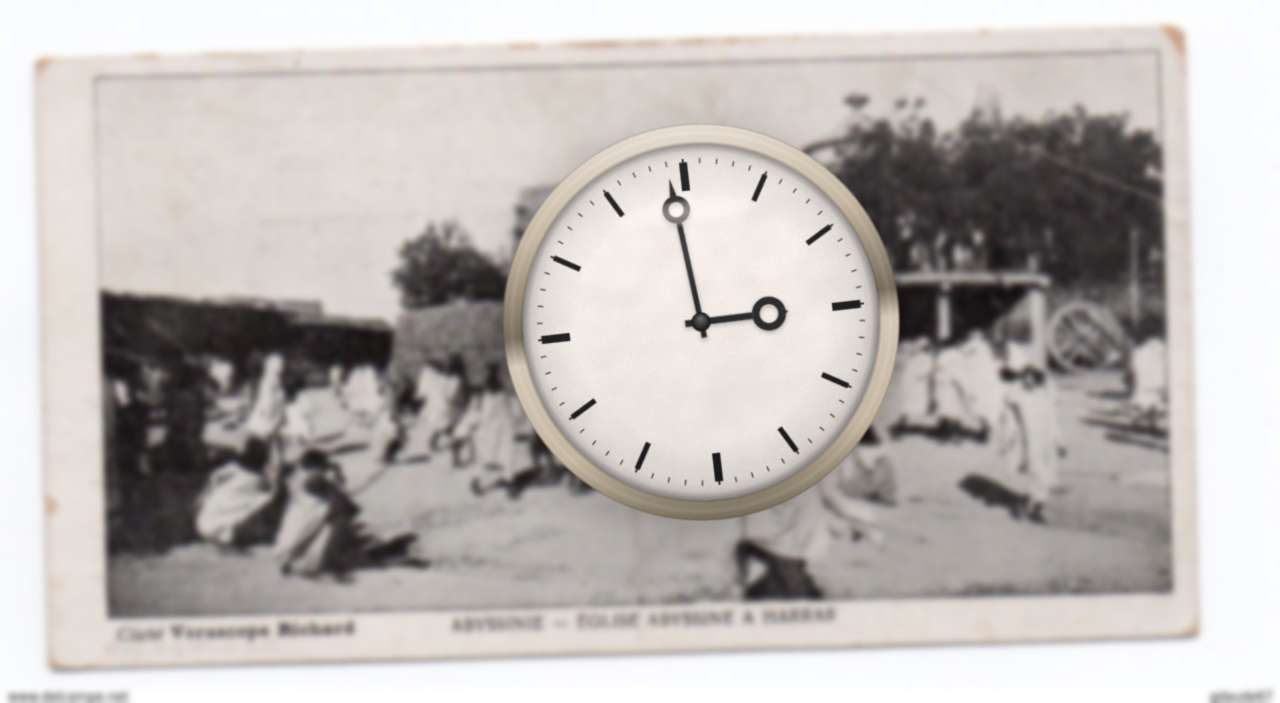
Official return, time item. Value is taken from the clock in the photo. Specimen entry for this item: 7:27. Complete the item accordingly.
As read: 2:59
